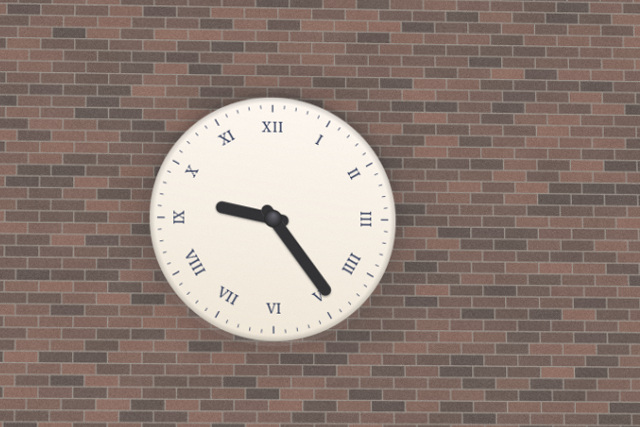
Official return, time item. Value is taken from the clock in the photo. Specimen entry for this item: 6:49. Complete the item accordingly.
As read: 9:24
